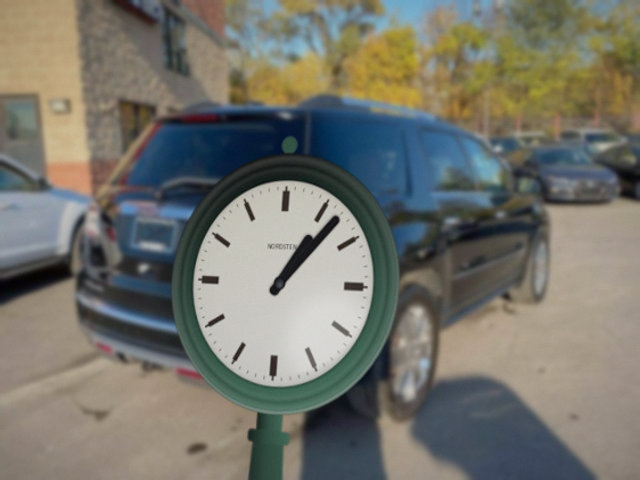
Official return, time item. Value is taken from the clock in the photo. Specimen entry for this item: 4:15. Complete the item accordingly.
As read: 1:07
